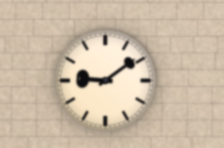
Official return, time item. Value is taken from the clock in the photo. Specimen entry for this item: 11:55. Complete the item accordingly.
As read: 9:09
